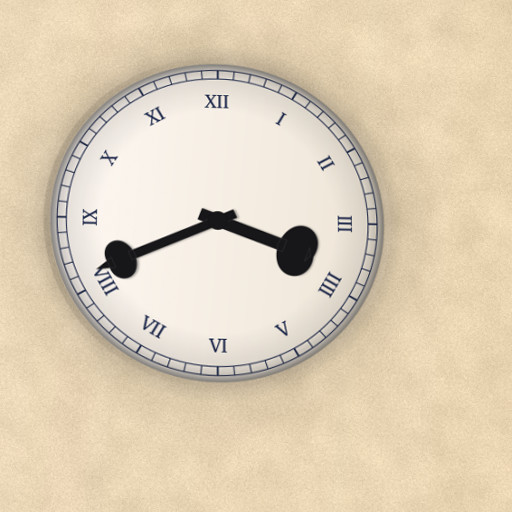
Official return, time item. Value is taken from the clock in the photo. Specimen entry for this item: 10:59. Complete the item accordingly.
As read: 3:41
